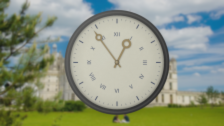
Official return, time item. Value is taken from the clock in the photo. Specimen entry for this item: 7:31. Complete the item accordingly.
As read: 12:54
